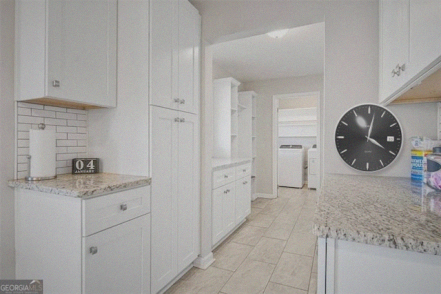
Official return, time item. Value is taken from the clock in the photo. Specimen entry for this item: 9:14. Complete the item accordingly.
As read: 4:02
